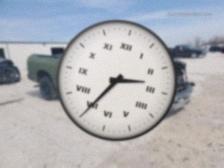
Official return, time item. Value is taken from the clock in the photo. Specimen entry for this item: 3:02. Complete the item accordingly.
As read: 2:35
